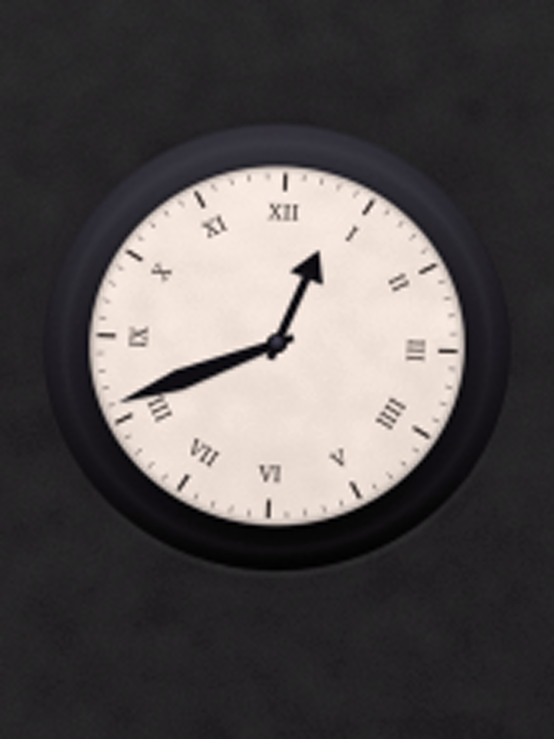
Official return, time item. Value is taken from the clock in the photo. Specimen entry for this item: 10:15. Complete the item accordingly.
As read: 12:41
